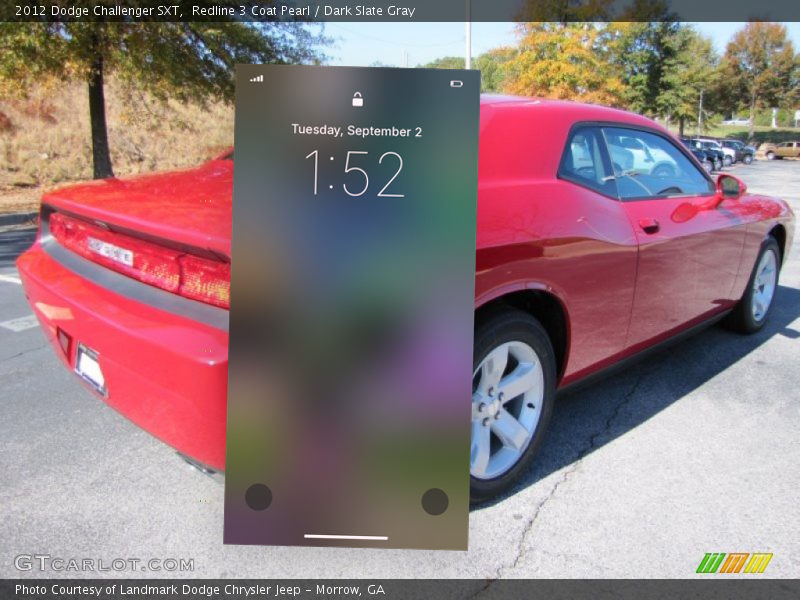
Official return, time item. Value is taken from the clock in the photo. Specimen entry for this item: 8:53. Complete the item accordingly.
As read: 1:52
